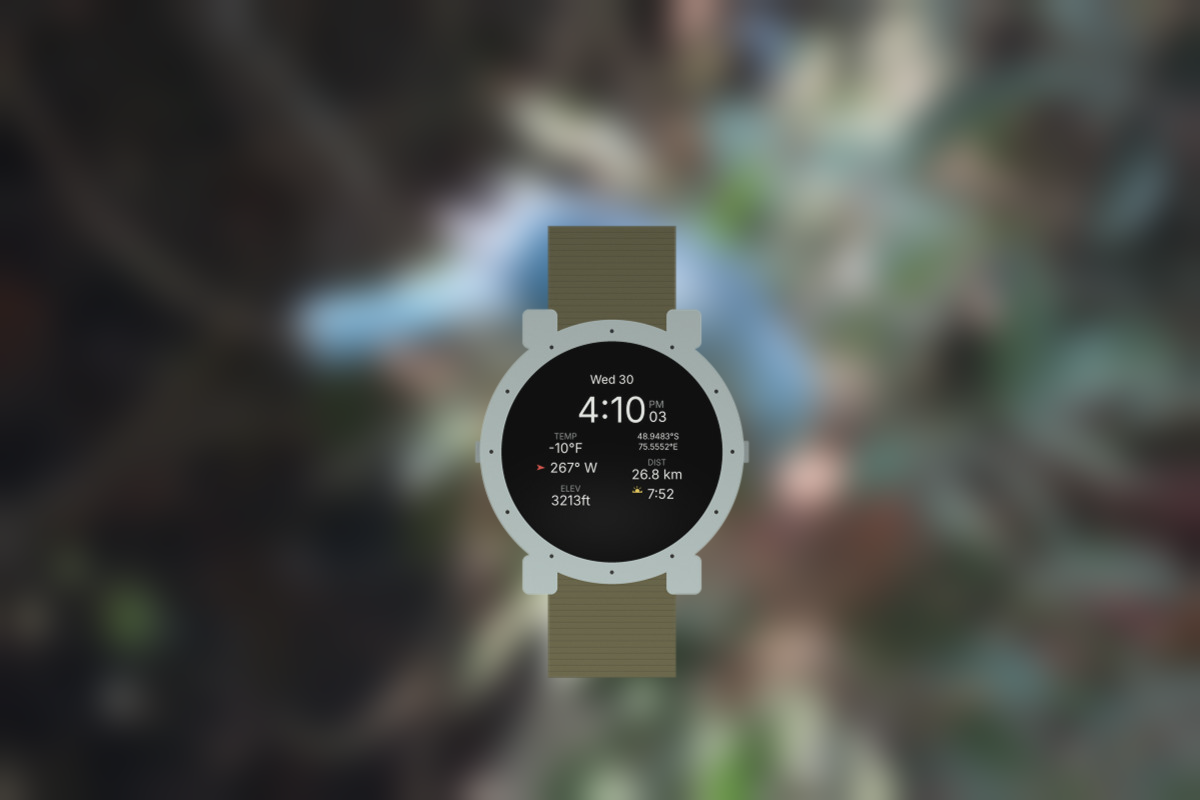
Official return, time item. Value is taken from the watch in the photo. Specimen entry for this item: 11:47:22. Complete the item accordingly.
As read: 4:10:03
